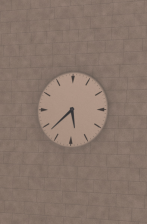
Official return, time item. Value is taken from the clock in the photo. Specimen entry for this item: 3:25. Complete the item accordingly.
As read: 5:38
